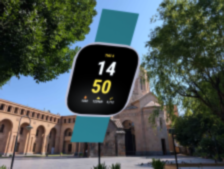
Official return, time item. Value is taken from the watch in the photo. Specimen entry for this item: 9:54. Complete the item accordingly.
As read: 14:50
